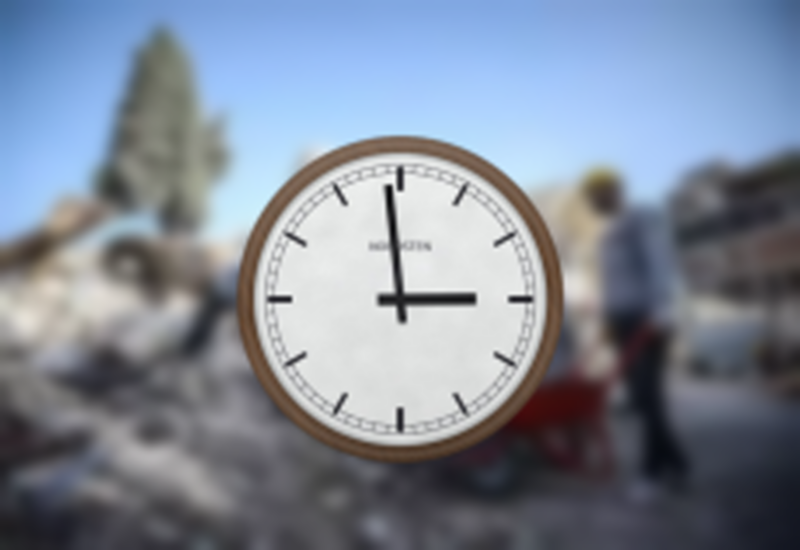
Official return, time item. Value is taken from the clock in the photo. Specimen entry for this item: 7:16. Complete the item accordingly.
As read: 2:59
